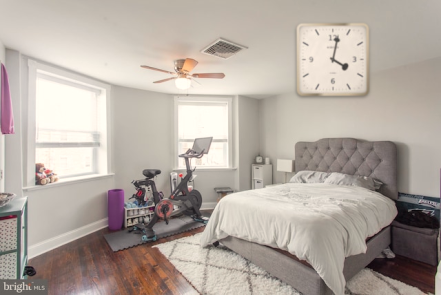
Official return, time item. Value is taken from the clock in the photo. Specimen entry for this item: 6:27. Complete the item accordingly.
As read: 4:02
